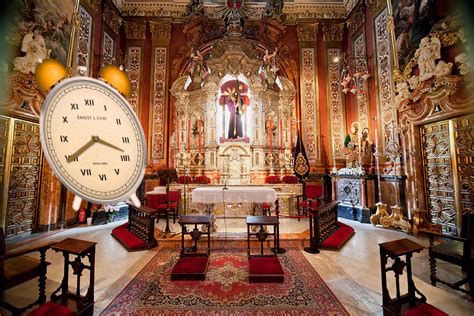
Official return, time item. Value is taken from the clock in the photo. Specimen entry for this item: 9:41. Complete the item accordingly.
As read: 3:40
